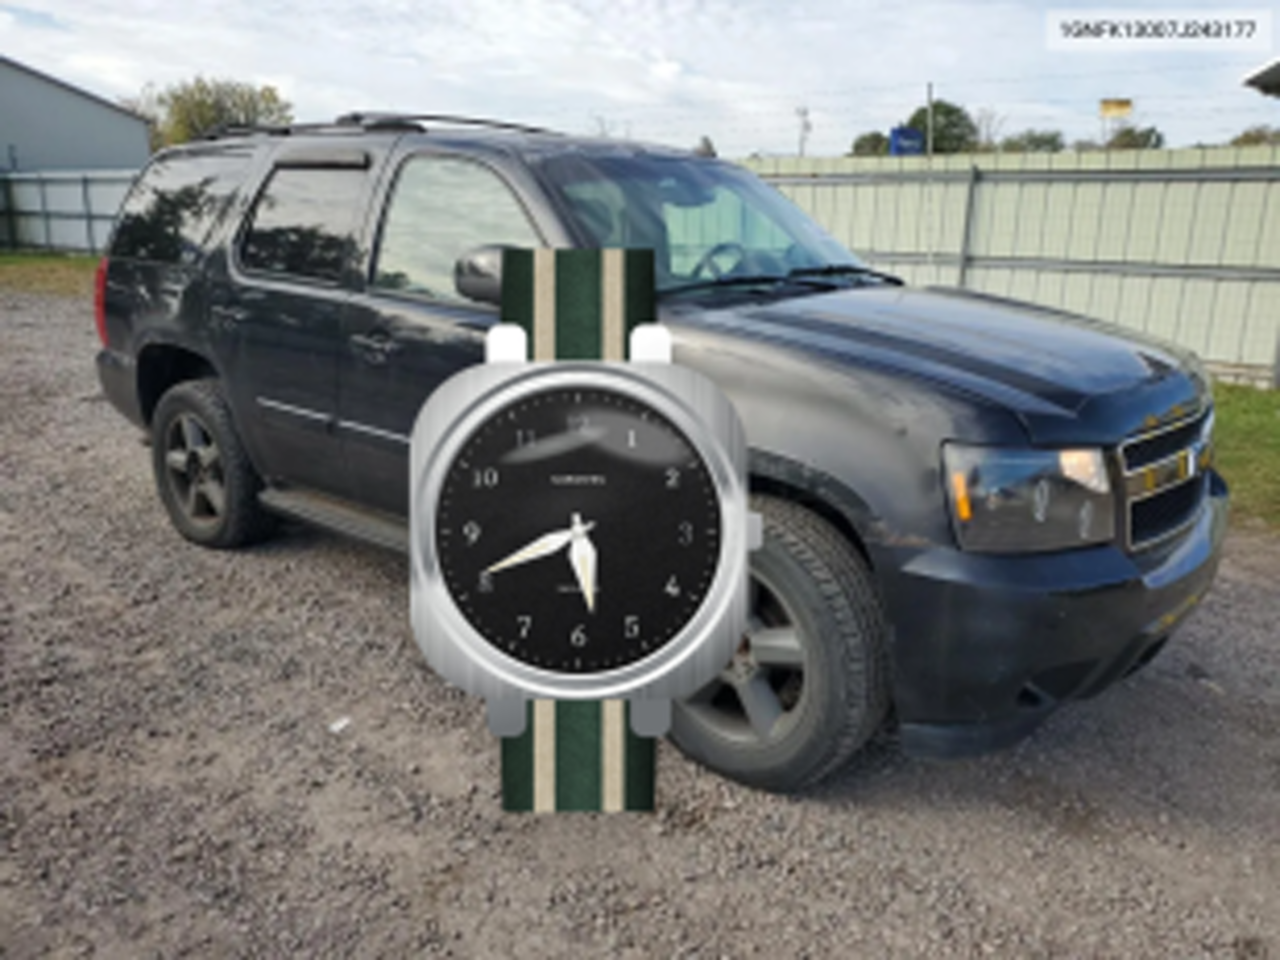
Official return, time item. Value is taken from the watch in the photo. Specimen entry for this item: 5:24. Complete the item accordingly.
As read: 5:41
